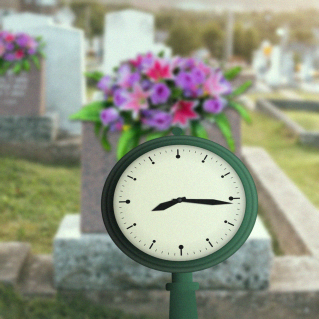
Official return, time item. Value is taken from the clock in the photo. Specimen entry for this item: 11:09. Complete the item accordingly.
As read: 8:16
